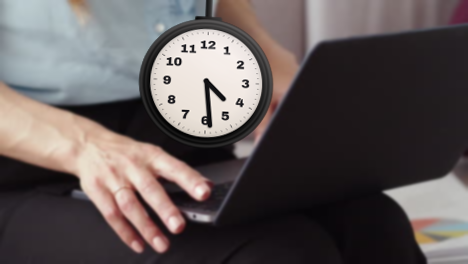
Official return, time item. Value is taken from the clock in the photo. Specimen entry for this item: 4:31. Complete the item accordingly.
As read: 4:29
